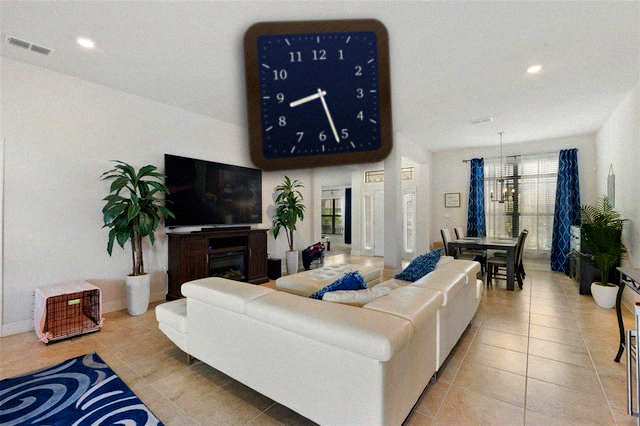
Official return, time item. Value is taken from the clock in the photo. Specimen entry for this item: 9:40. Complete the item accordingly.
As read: 8:27
